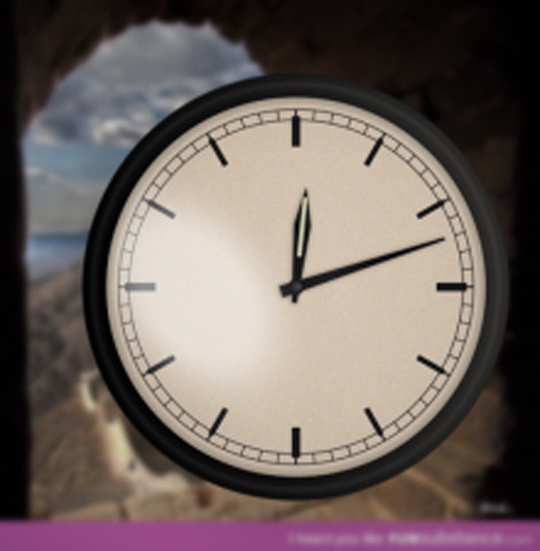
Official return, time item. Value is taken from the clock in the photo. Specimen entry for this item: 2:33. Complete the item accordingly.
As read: 12:12
